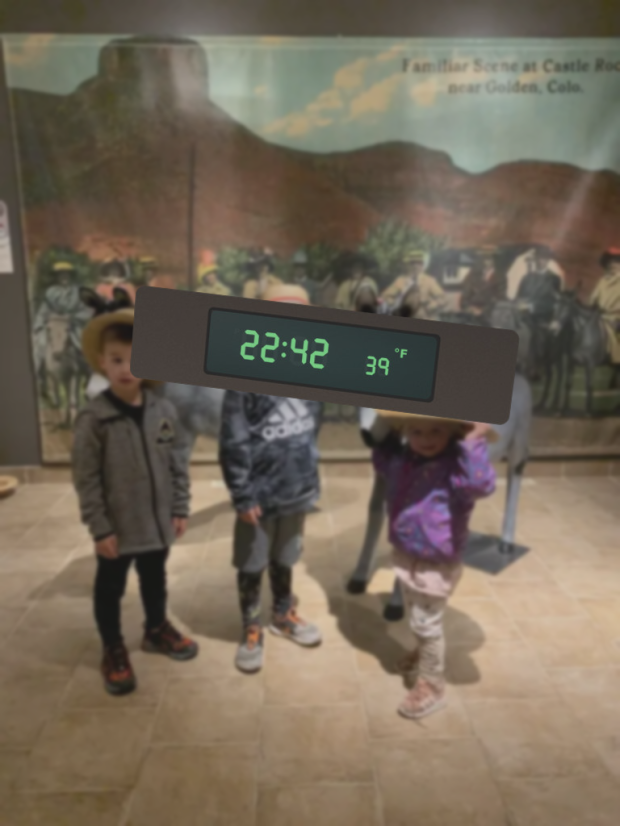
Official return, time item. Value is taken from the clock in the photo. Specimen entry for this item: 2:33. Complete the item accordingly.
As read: 22:42
